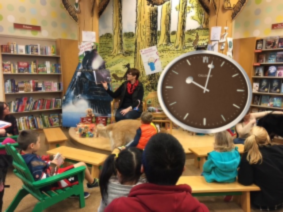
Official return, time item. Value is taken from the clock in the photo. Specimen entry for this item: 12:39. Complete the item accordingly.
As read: 10:02
